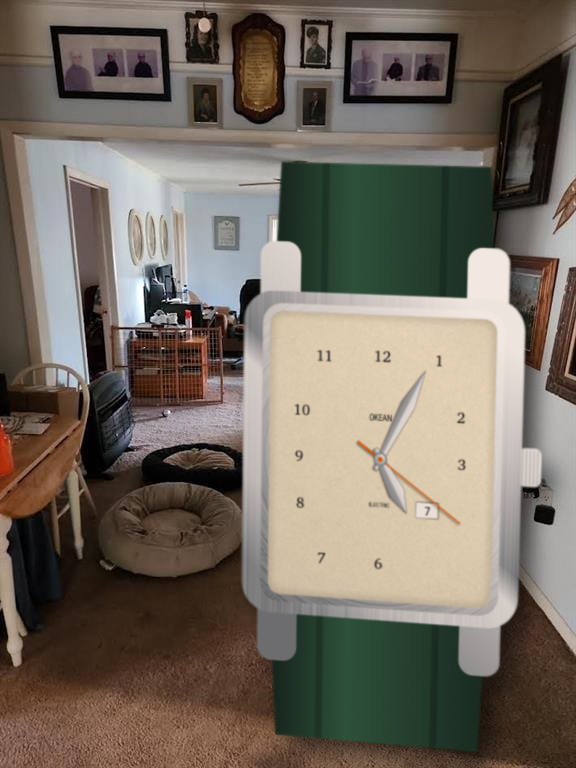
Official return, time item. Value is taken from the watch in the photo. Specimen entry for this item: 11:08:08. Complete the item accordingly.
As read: 5:04:21
